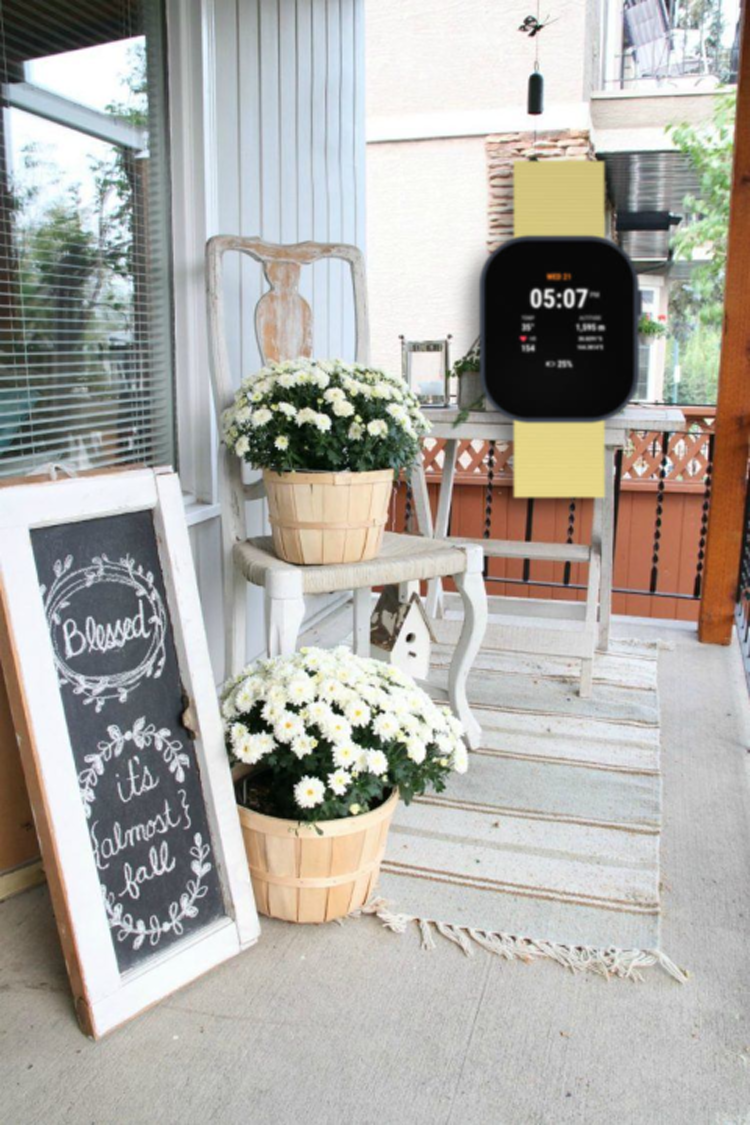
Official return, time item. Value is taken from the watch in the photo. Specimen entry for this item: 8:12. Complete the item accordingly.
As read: 5:07
